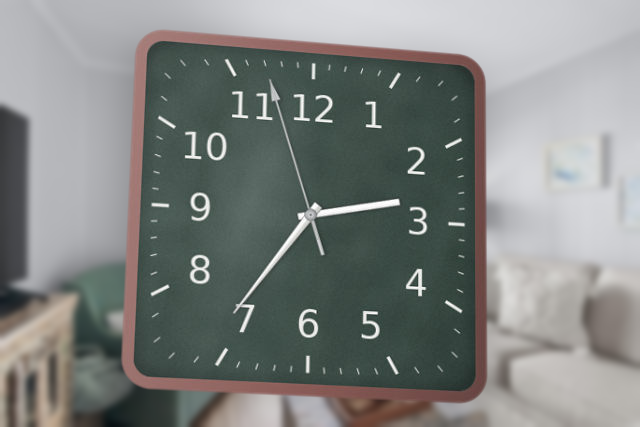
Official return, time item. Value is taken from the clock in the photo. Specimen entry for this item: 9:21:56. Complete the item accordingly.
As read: 2:35:57
